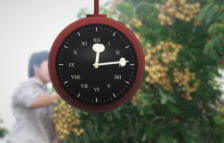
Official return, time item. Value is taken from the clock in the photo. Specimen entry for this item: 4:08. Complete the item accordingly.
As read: 12:14
